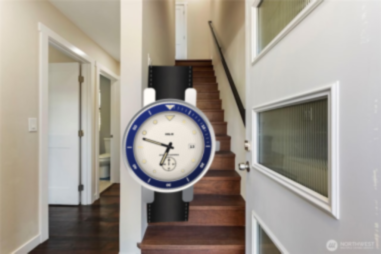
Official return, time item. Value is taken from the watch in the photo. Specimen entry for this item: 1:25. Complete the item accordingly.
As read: 6:48
